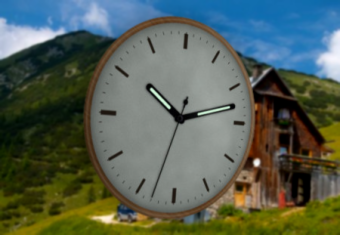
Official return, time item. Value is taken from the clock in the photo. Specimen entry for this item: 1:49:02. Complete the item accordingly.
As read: 10:12:33
